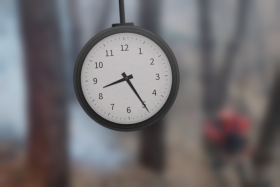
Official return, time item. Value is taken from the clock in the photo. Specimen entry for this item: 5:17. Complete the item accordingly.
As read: 8:25
